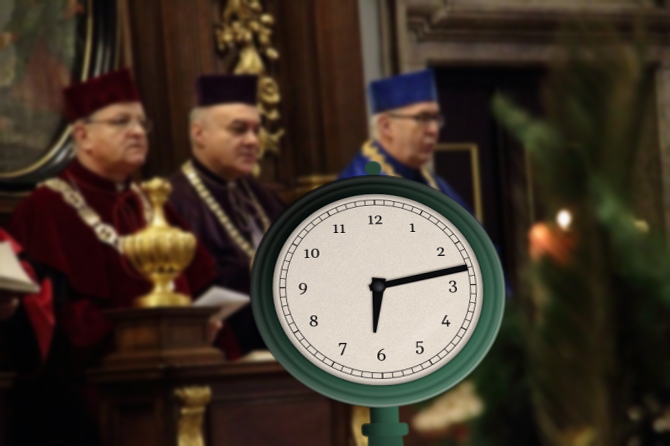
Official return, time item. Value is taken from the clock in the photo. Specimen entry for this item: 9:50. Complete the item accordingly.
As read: 6:13
